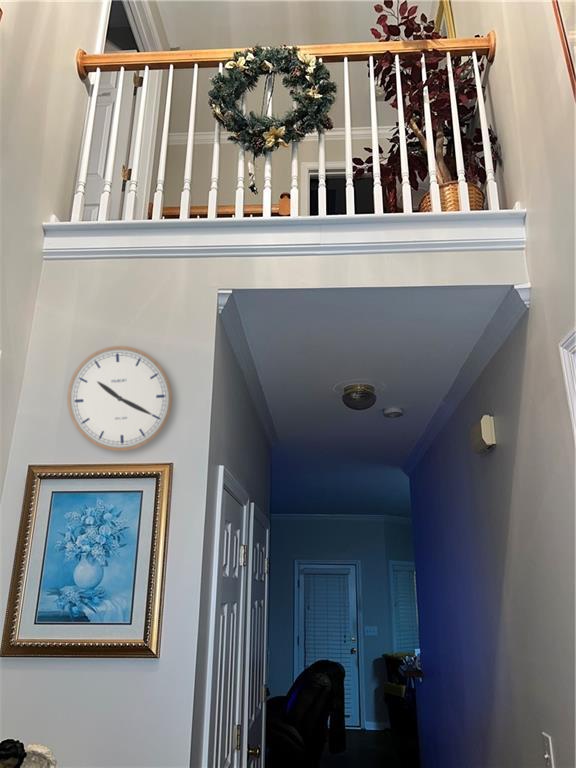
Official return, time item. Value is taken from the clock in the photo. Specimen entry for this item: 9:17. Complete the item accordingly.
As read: 10:20
